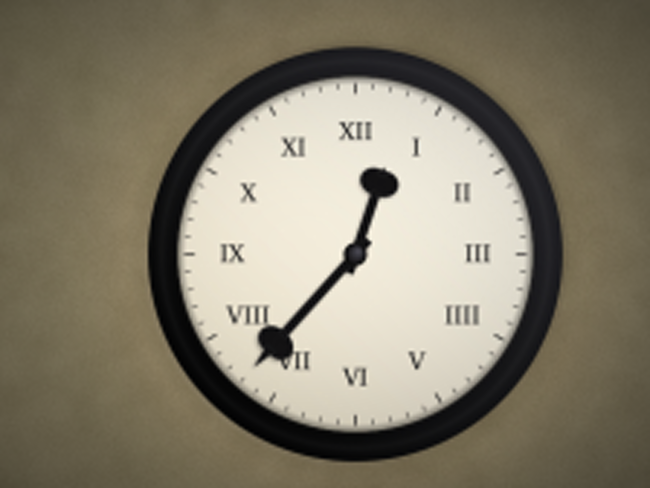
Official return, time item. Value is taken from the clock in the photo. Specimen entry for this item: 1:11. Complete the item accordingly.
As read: 12:37
